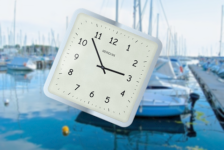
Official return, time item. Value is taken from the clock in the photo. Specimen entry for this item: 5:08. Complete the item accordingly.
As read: 2:53
